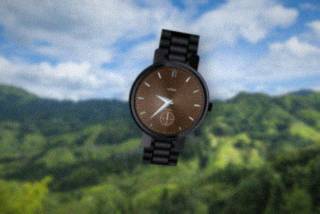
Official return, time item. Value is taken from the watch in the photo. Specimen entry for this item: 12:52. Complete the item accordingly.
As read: 9:37
